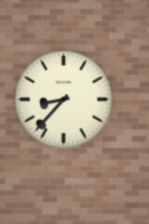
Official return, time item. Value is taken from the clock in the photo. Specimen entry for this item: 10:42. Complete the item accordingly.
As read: 8:37
